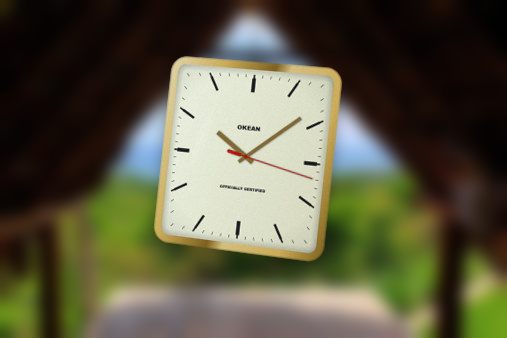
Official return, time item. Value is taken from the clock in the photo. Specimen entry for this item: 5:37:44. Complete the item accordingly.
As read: 10:08:17
